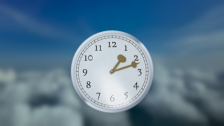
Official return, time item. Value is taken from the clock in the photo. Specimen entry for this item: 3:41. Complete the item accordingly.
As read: 1:12
